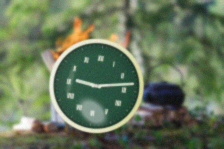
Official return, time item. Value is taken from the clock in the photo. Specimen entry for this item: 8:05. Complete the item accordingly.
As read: 9:13
